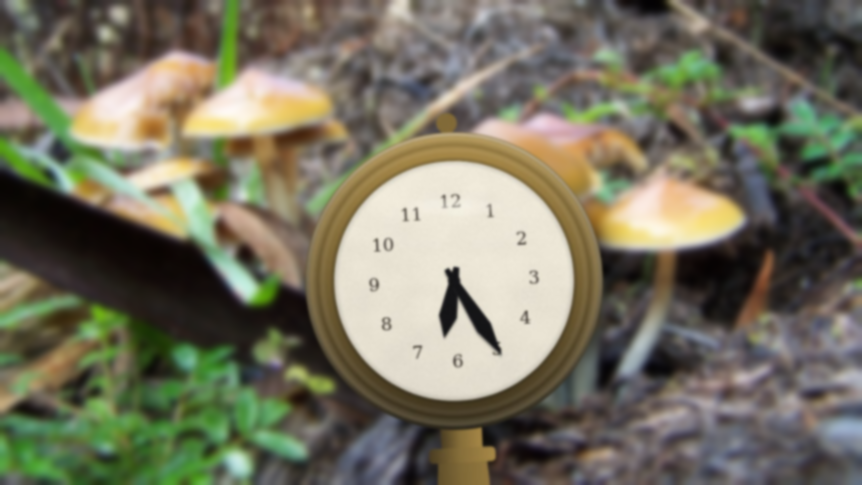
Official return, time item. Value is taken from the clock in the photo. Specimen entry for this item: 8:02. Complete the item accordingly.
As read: 6:25
